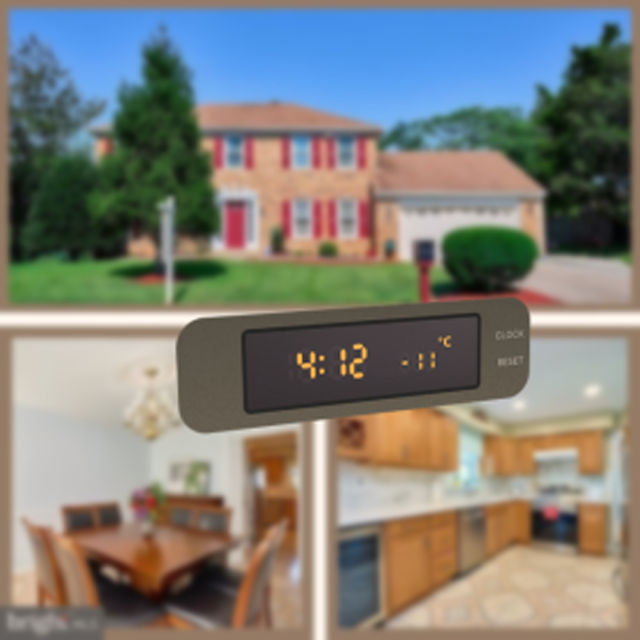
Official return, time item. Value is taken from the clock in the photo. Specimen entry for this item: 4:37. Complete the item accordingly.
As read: 4:12
